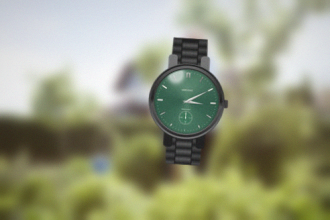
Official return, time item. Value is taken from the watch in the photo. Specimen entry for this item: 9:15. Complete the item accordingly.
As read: 3:10
